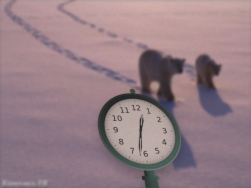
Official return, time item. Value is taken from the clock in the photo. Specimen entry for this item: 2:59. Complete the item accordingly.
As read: 12:32
